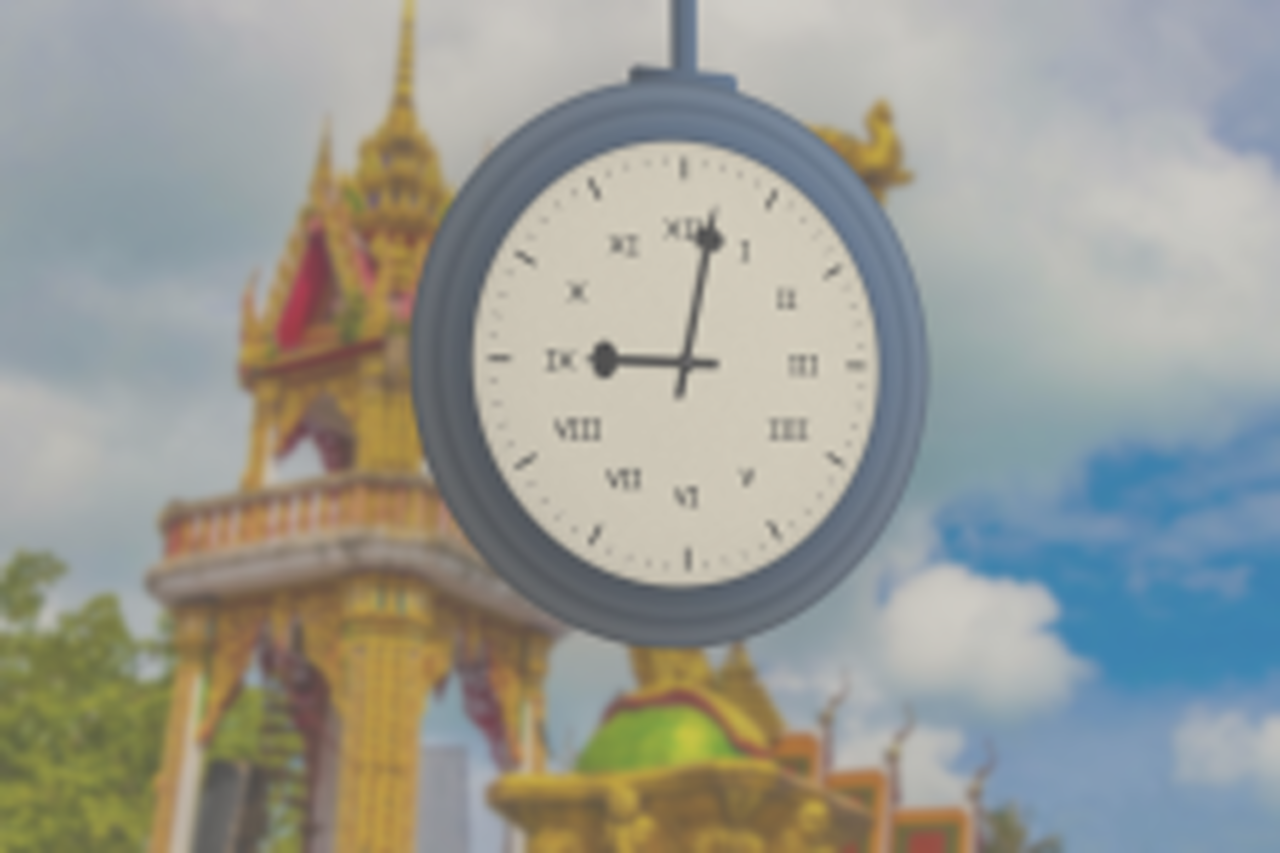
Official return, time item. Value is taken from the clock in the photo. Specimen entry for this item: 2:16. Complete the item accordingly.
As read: 9:02
